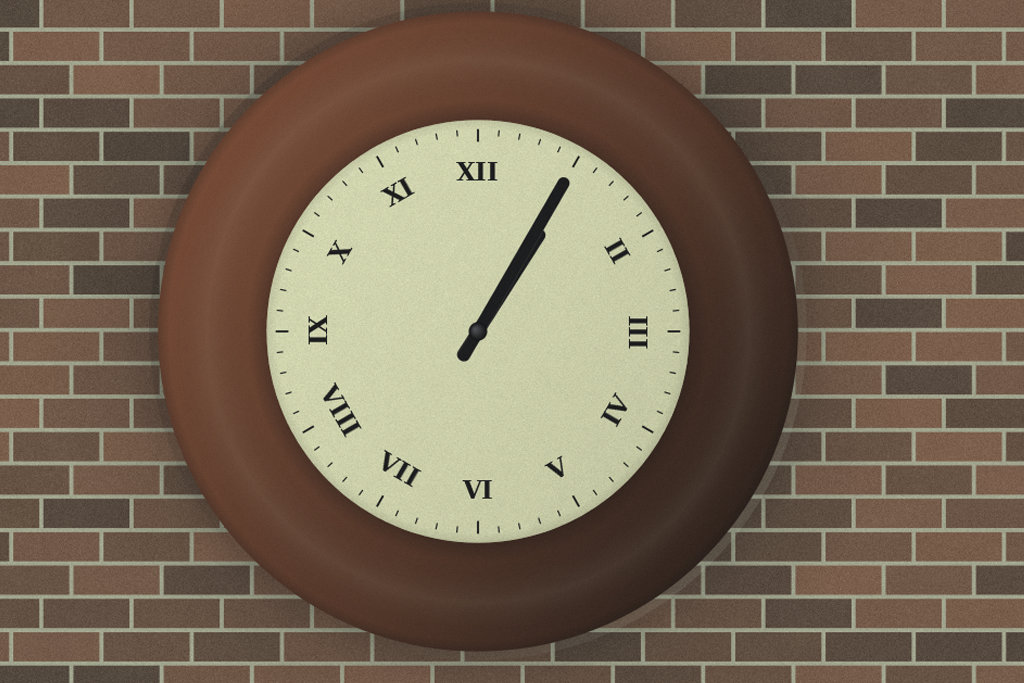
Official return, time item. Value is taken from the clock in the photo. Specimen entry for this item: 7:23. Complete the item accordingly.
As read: 1:05
